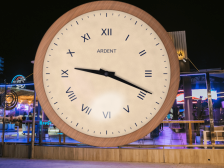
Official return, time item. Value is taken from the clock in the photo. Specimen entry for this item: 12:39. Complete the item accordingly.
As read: 9:19
